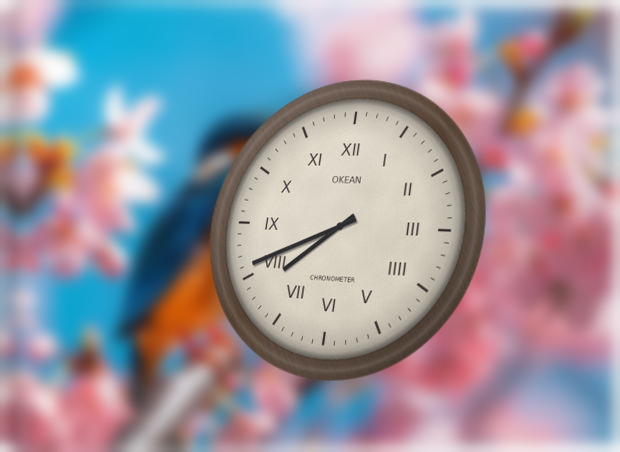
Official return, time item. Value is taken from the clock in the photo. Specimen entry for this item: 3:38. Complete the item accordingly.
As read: 7:41
